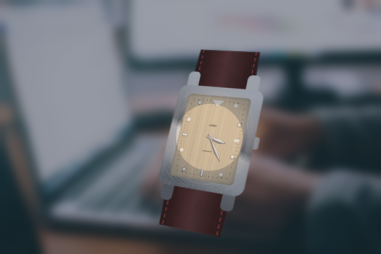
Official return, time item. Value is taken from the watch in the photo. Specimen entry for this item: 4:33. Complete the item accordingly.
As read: 3:24
